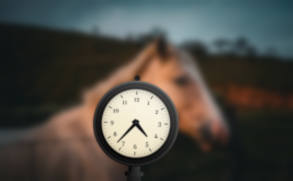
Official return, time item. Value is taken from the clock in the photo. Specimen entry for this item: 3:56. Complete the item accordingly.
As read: 4:37
